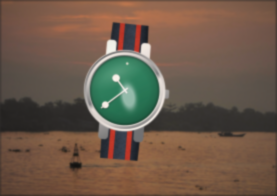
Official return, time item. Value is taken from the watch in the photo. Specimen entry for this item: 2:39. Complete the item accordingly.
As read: 10:38
